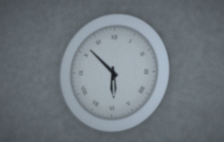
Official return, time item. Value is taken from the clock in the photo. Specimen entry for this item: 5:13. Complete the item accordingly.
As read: 5:52
